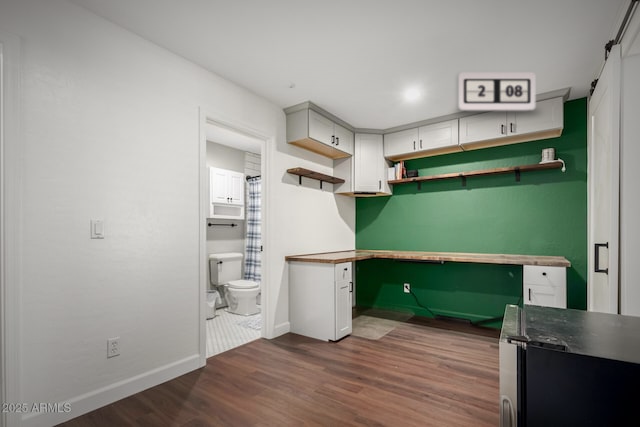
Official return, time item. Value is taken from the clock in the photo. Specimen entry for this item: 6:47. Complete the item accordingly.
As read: 2:08
